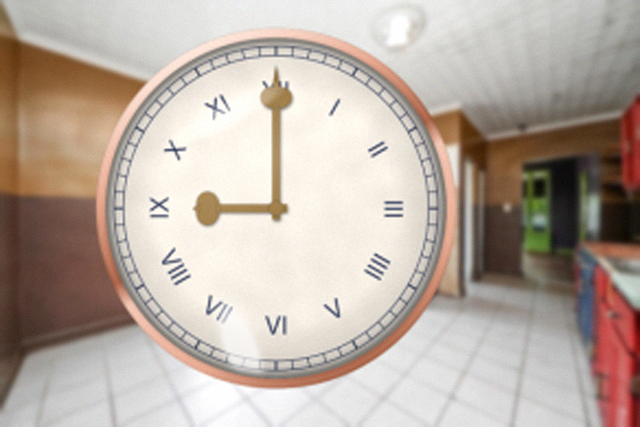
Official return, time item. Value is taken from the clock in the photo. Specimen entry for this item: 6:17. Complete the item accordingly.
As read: 9:00
